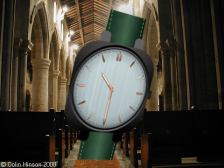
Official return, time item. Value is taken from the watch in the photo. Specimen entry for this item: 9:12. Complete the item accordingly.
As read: 10:30
